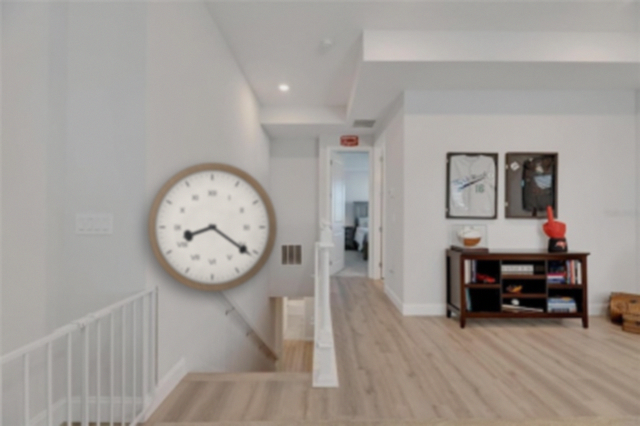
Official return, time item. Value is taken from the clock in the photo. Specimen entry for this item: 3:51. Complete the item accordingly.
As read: 8:21
